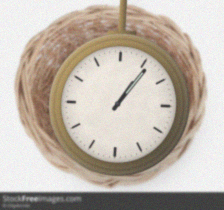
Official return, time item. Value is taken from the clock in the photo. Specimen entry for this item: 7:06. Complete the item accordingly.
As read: 1:06
